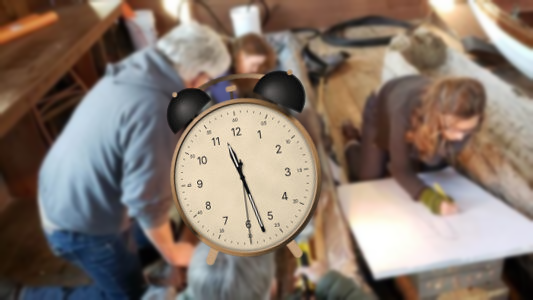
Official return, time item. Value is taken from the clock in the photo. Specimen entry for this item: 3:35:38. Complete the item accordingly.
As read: 11:27:30
